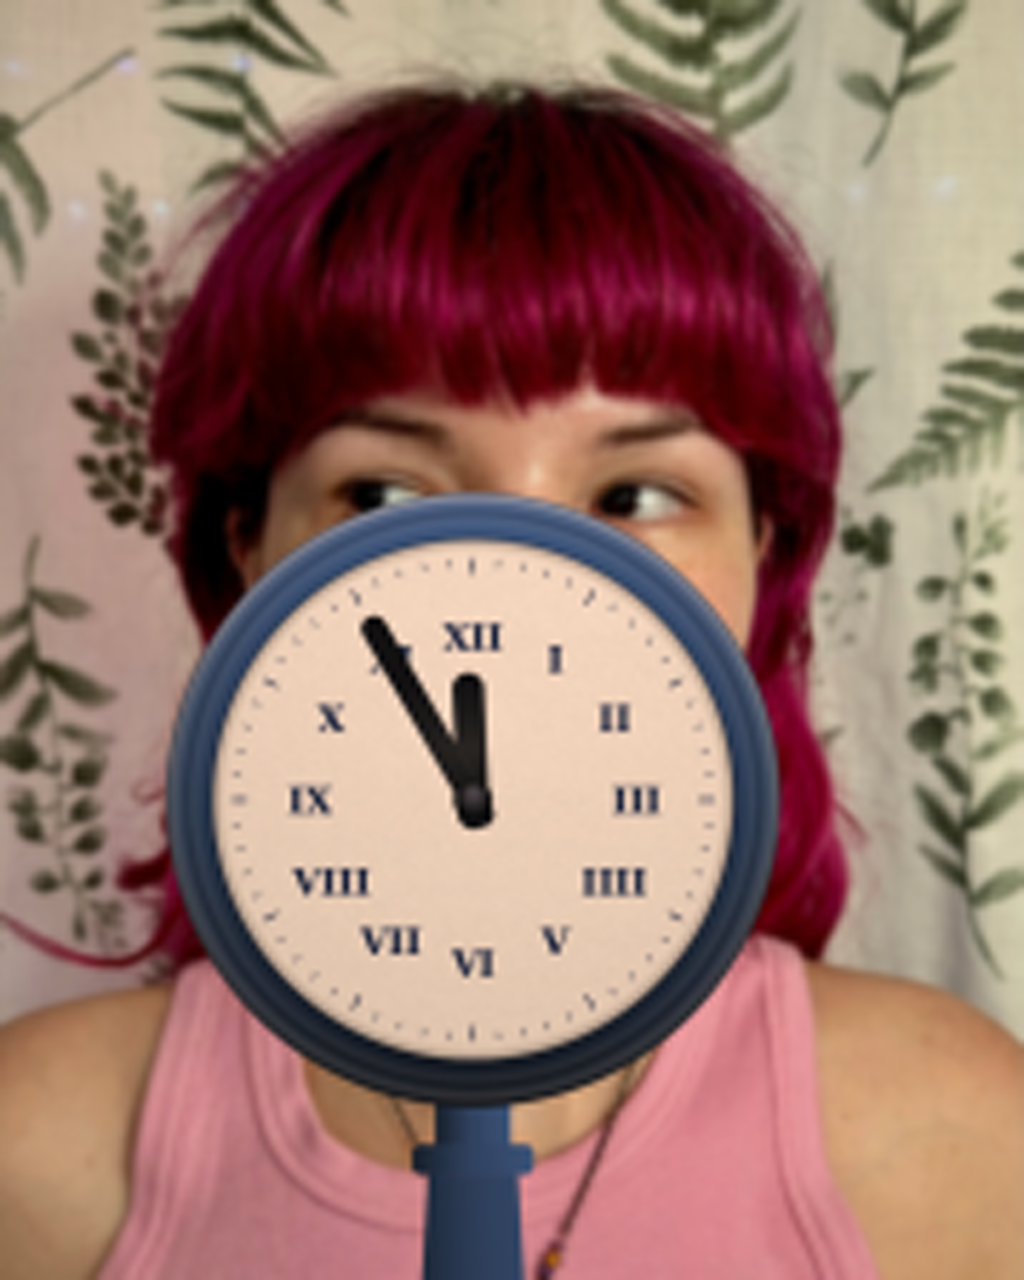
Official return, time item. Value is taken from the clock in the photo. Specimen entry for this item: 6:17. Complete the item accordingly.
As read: 11:55
